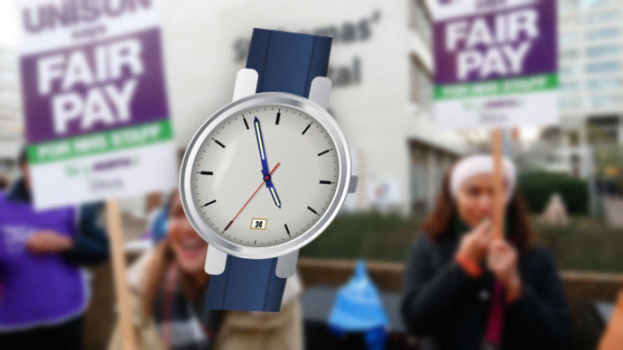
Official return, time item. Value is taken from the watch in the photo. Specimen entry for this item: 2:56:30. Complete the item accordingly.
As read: 4:56:35
